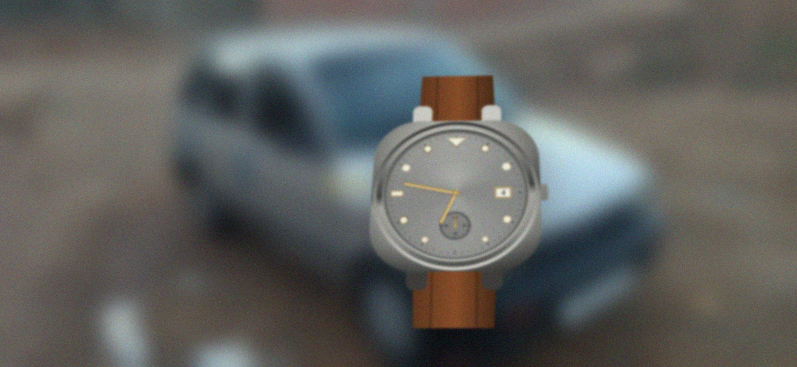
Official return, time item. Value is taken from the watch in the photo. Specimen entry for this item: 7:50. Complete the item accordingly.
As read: 6:47
